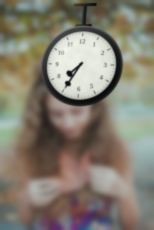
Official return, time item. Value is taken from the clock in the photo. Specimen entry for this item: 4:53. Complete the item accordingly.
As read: 7:35
